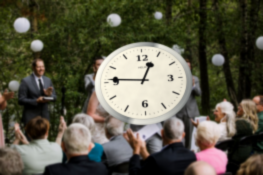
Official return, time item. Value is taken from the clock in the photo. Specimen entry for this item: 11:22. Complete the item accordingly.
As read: 12:46
